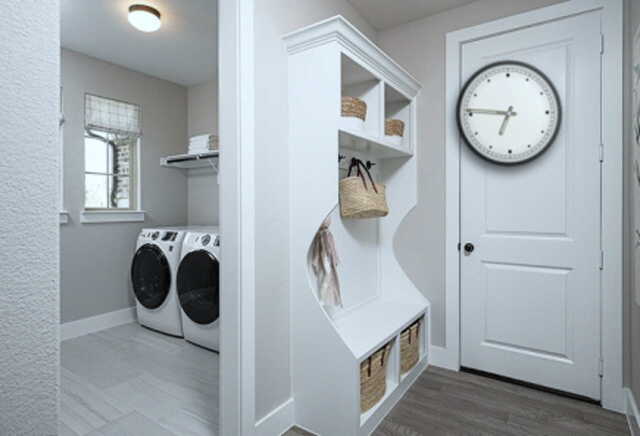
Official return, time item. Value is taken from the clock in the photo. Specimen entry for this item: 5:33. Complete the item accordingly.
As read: 6:46
